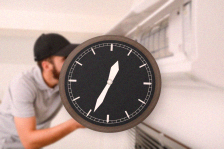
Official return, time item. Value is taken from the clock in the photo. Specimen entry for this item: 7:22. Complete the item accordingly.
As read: 12:34
